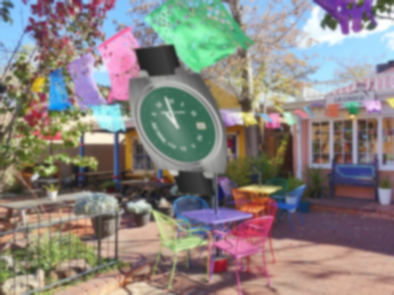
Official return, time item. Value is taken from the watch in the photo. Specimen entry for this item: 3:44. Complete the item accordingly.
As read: 10:59
